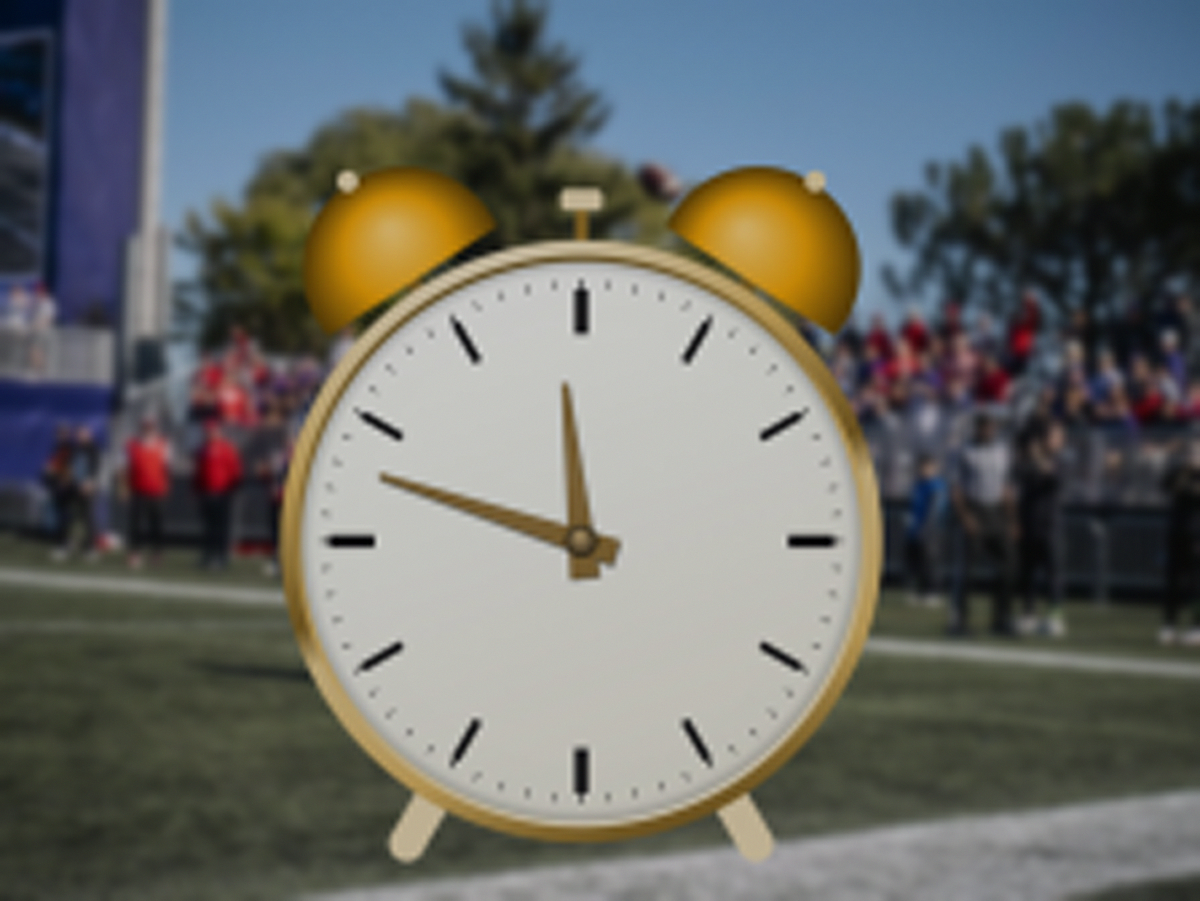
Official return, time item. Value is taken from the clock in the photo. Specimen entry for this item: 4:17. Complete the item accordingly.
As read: 11:48
